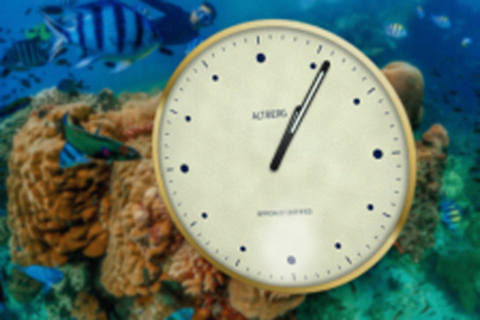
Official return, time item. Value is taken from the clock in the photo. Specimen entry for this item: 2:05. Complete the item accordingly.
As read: 1:06
